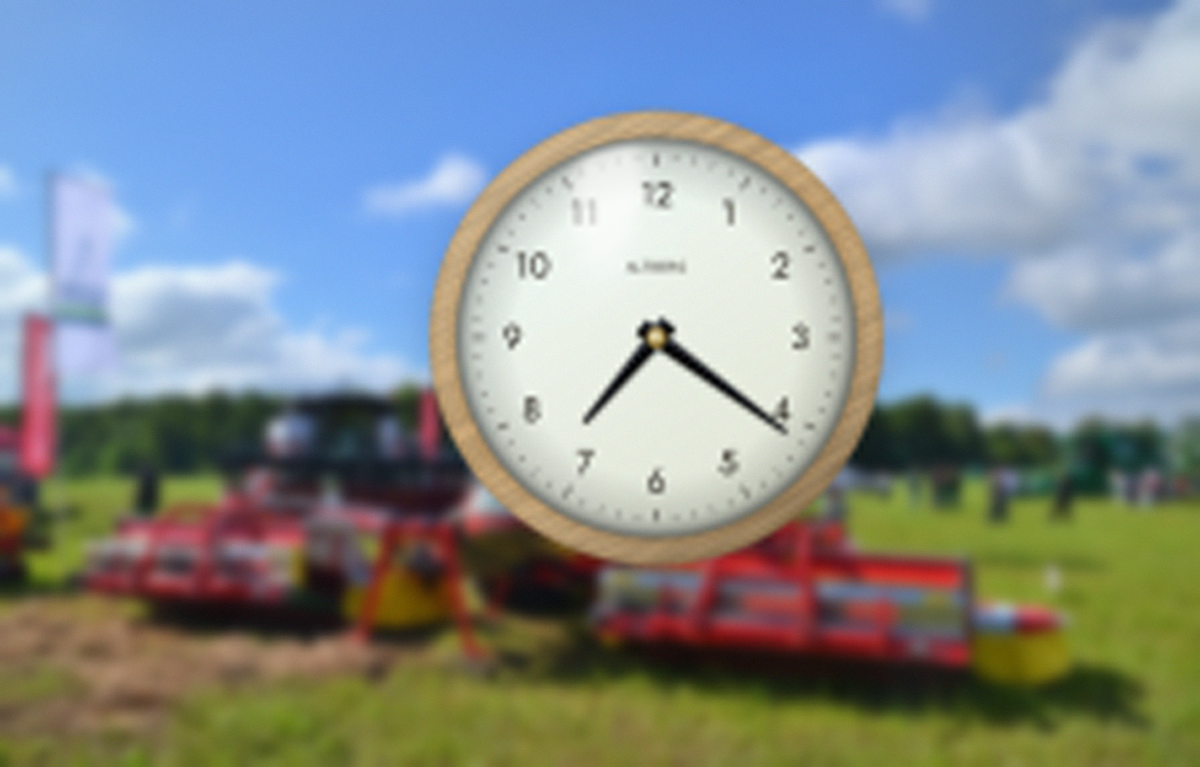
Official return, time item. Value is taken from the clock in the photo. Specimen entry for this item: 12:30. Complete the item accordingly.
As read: 7:21
